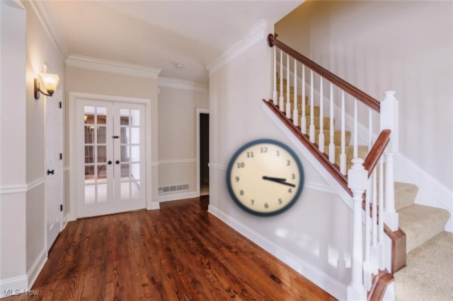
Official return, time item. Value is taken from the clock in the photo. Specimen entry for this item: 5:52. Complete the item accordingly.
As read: 3:18
